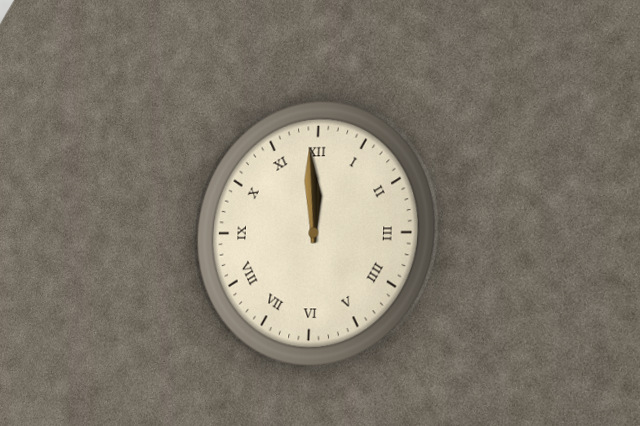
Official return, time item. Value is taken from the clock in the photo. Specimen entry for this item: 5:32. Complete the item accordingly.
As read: 11:59
